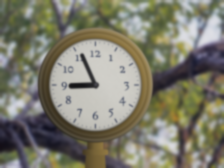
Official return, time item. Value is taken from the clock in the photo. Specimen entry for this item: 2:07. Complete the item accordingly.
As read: 8:56
